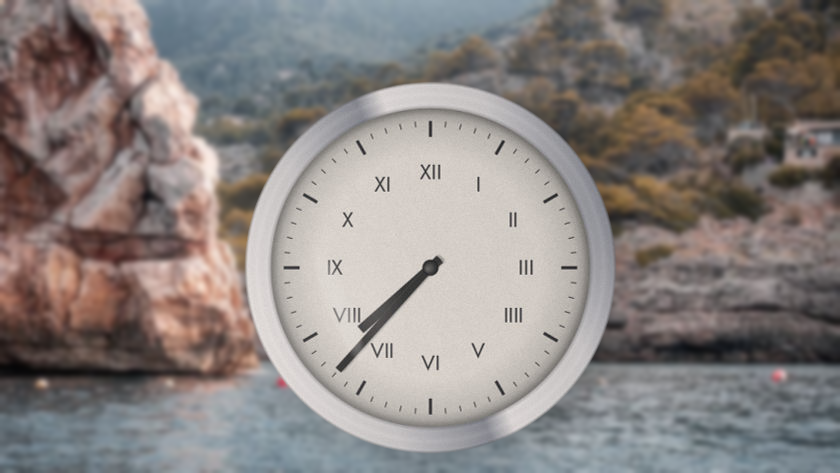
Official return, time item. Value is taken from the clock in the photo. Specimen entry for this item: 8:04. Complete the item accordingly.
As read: 7:37
